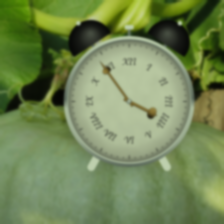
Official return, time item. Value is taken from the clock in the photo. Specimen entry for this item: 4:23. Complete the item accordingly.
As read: 3:54
